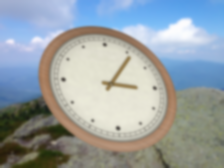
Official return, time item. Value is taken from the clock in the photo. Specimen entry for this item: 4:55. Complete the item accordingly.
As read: 3:06
